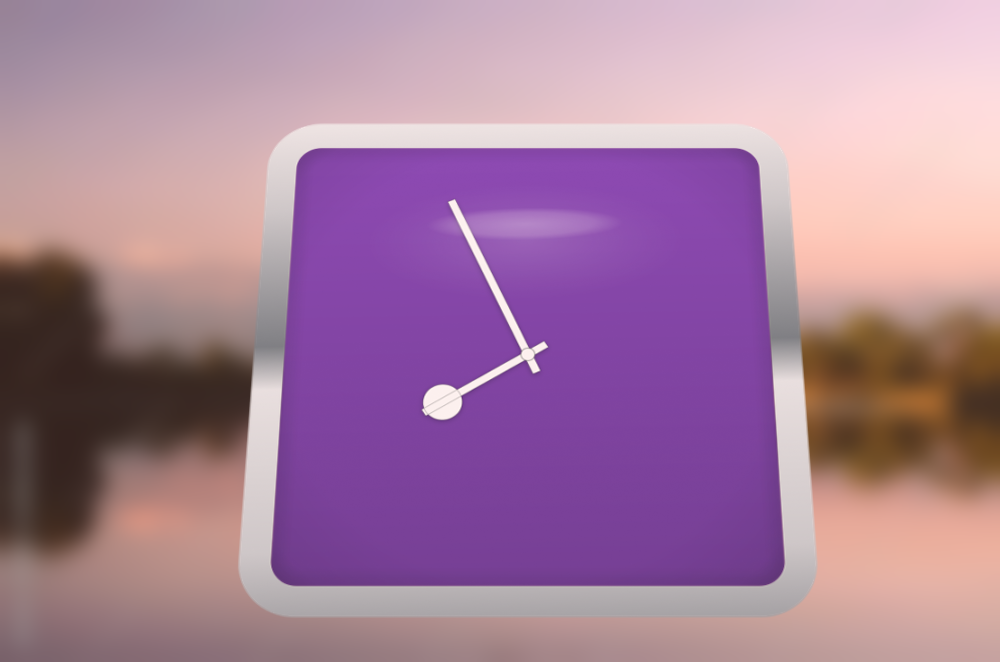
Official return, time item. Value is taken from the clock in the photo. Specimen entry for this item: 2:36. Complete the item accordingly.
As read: 7:56
